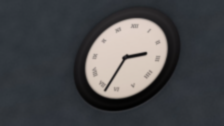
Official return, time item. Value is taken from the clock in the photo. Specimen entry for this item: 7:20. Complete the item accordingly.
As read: 2:33
